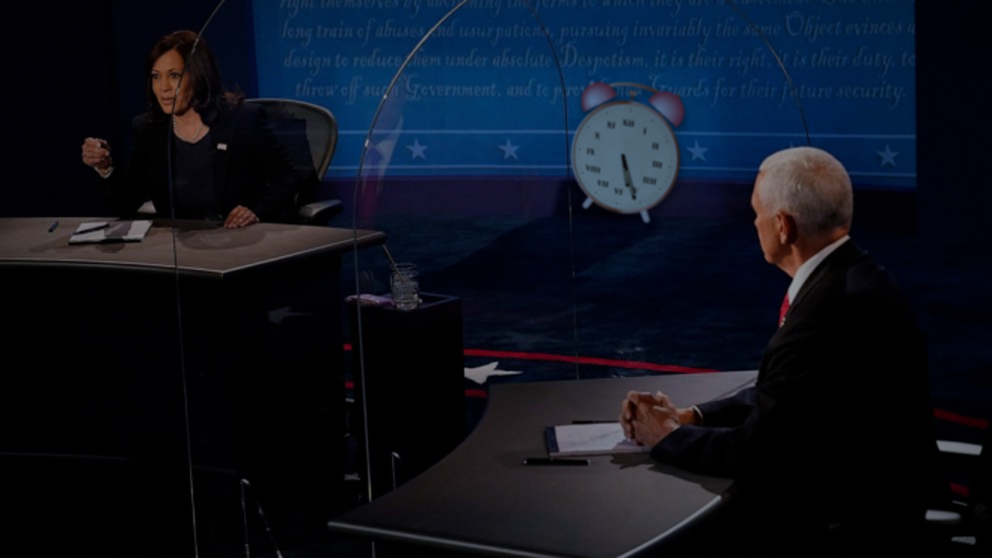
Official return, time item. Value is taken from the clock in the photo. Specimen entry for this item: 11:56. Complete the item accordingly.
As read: 5:26
